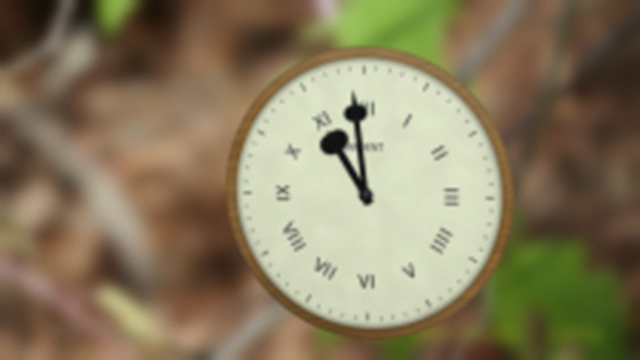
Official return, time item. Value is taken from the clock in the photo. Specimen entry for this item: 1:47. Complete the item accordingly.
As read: 10:59
